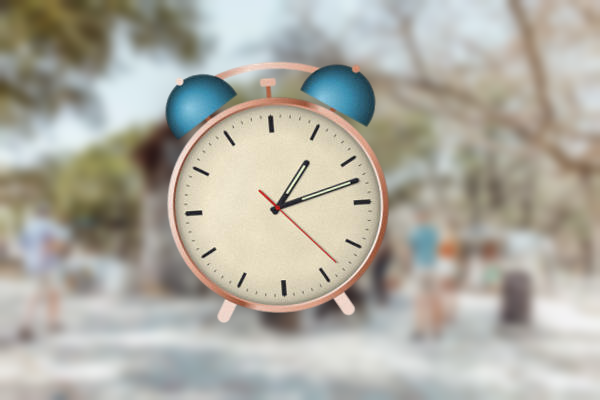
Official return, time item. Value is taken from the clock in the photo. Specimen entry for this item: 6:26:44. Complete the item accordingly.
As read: 1:12:23
